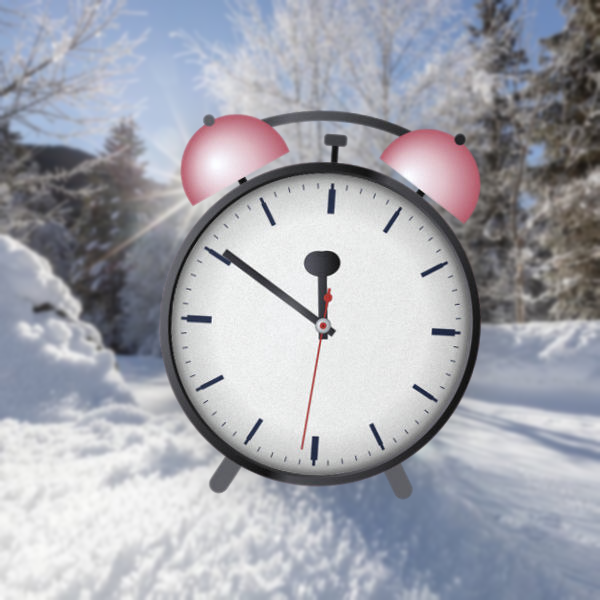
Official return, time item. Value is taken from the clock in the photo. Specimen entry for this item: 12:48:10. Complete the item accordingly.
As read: 11:50:31
